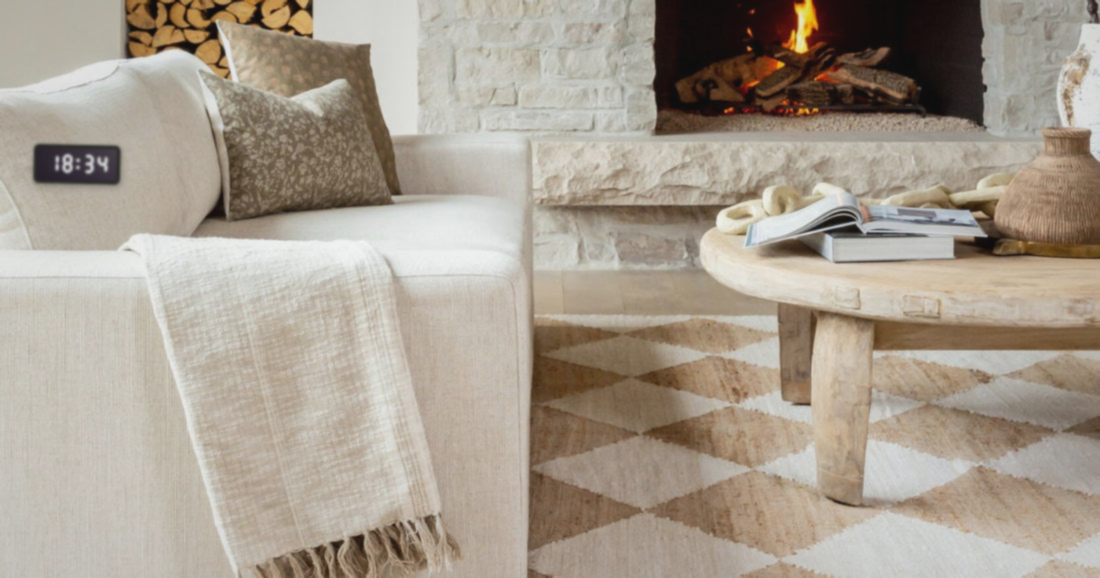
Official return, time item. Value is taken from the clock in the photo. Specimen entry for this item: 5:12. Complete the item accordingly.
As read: 18:34
